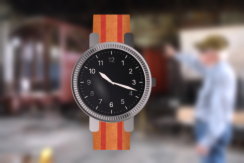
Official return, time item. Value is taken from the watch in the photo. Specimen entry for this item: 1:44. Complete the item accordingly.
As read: 10:18
